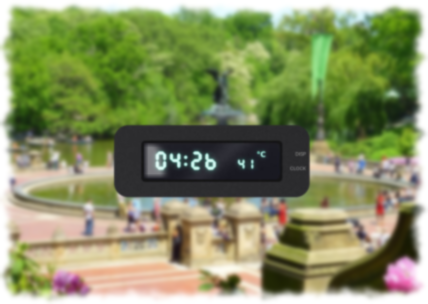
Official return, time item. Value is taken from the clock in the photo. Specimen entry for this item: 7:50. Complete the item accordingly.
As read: 4:26
